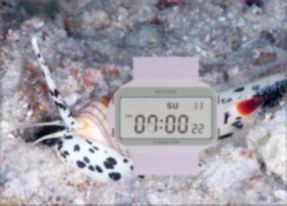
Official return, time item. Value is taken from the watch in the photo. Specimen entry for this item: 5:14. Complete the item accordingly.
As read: 7:00
